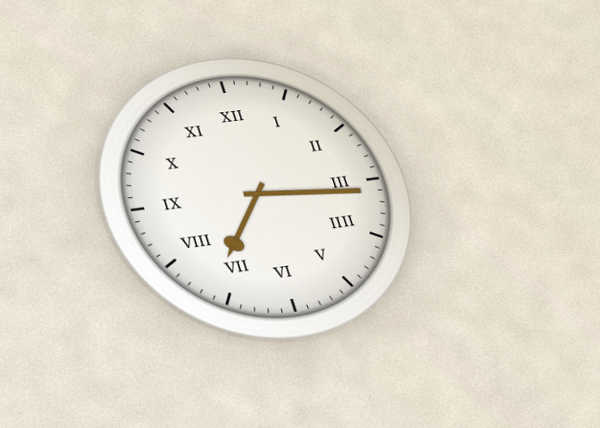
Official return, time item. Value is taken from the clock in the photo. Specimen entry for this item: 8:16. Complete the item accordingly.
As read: 7:16
